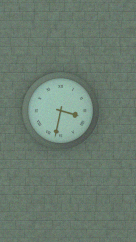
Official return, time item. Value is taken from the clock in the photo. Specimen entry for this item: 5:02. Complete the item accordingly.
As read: 3:32
